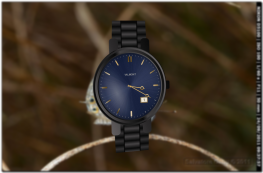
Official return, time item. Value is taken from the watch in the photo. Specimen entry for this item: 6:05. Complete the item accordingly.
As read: 3:20
